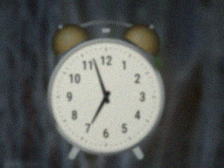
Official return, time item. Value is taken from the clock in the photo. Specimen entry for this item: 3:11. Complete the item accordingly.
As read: 6:57
